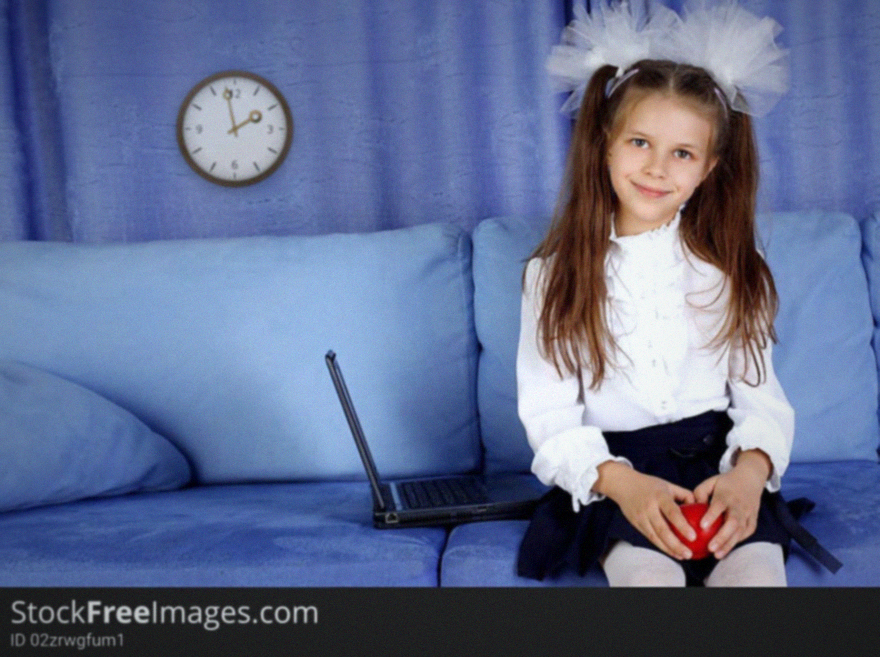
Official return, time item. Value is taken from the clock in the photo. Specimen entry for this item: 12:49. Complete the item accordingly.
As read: 1:58
